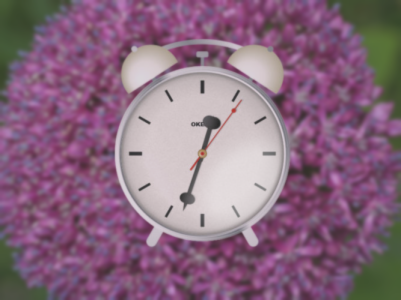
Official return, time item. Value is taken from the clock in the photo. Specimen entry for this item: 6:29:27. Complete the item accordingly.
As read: 12:33:06
